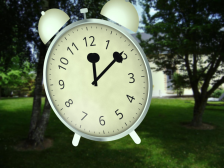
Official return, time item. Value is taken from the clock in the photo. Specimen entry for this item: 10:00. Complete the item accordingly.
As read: 12:09
